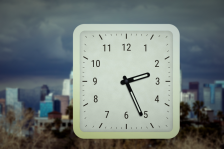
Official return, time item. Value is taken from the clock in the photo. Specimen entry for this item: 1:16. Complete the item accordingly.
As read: 2:26
